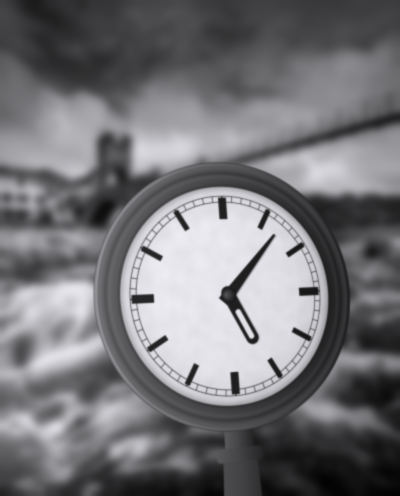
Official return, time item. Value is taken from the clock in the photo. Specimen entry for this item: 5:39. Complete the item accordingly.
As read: 5:07
